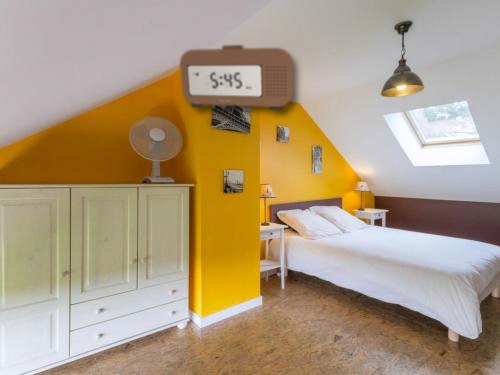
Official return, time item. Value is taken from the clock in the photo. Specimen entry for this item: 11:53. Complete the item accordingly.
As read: 5:45
